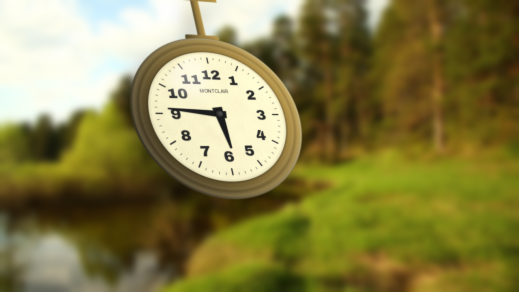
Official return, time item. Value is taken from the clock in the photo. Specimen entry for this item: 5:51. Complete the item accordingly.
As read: 5:46
